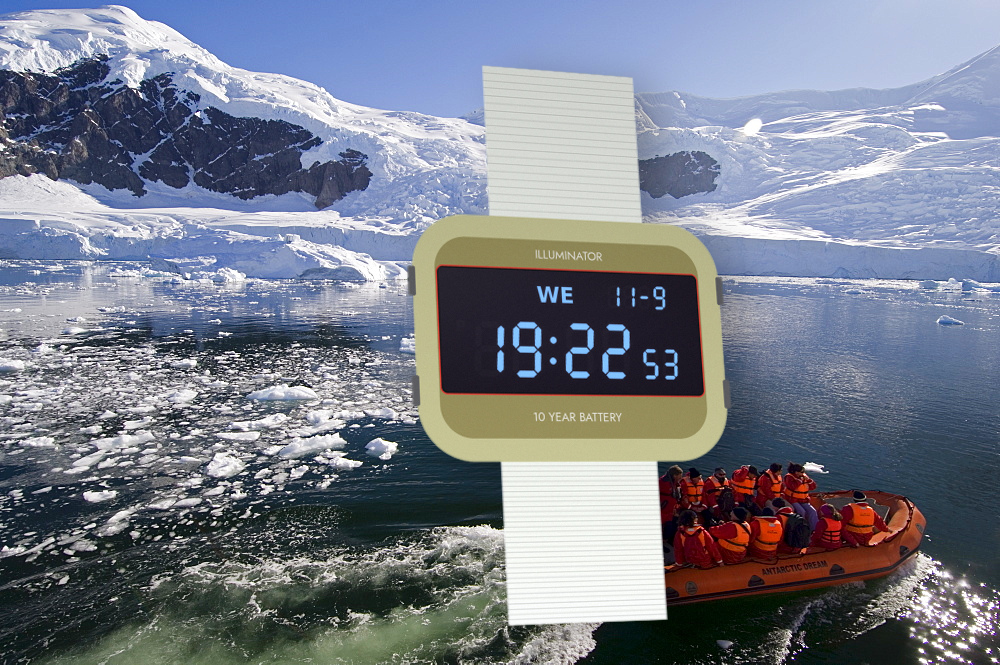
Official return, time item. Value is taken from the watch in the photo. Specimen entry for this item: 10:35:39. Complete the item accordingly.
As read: 19:22:53
